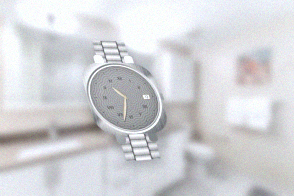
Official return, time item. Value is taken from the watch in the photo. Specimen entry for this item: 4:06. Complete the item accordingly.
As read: 10:33
